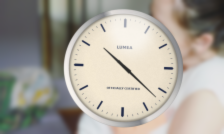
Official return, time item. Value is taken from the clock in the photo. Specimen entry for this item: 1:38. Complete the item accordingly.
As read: 10:22
